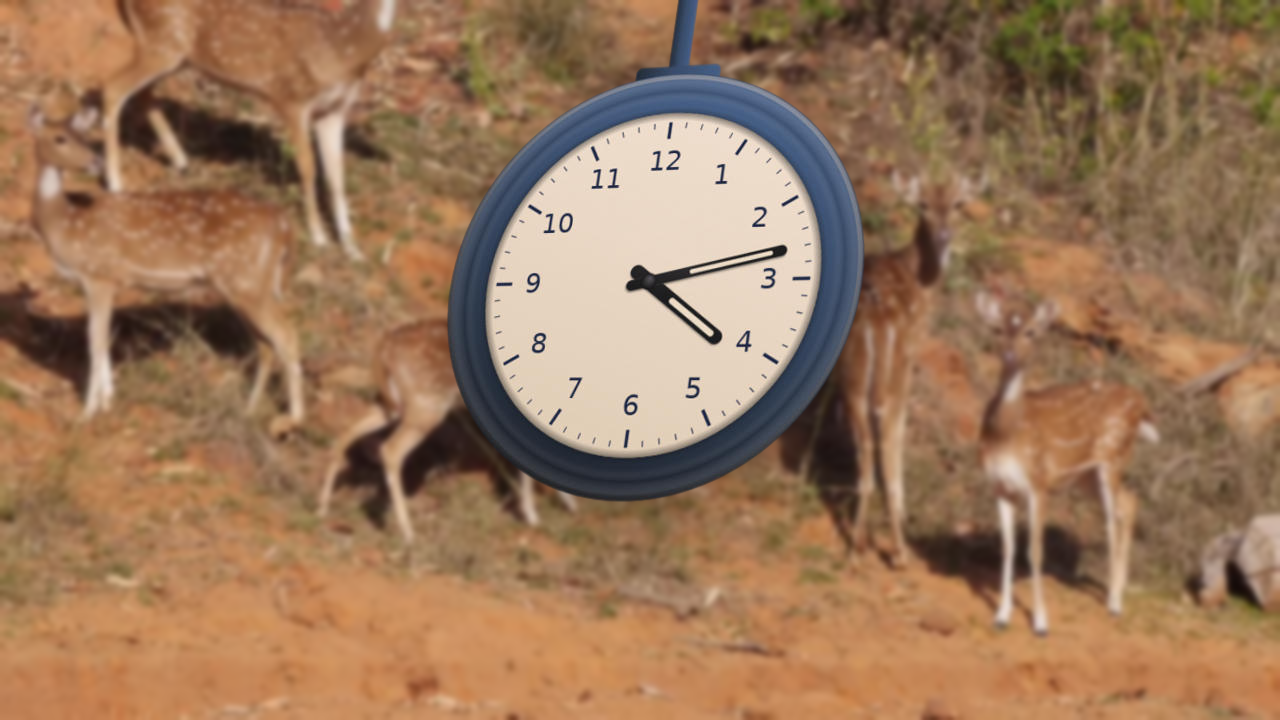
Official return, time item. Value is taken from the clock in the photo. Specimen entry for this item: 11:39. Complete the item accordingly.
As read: 4:13
